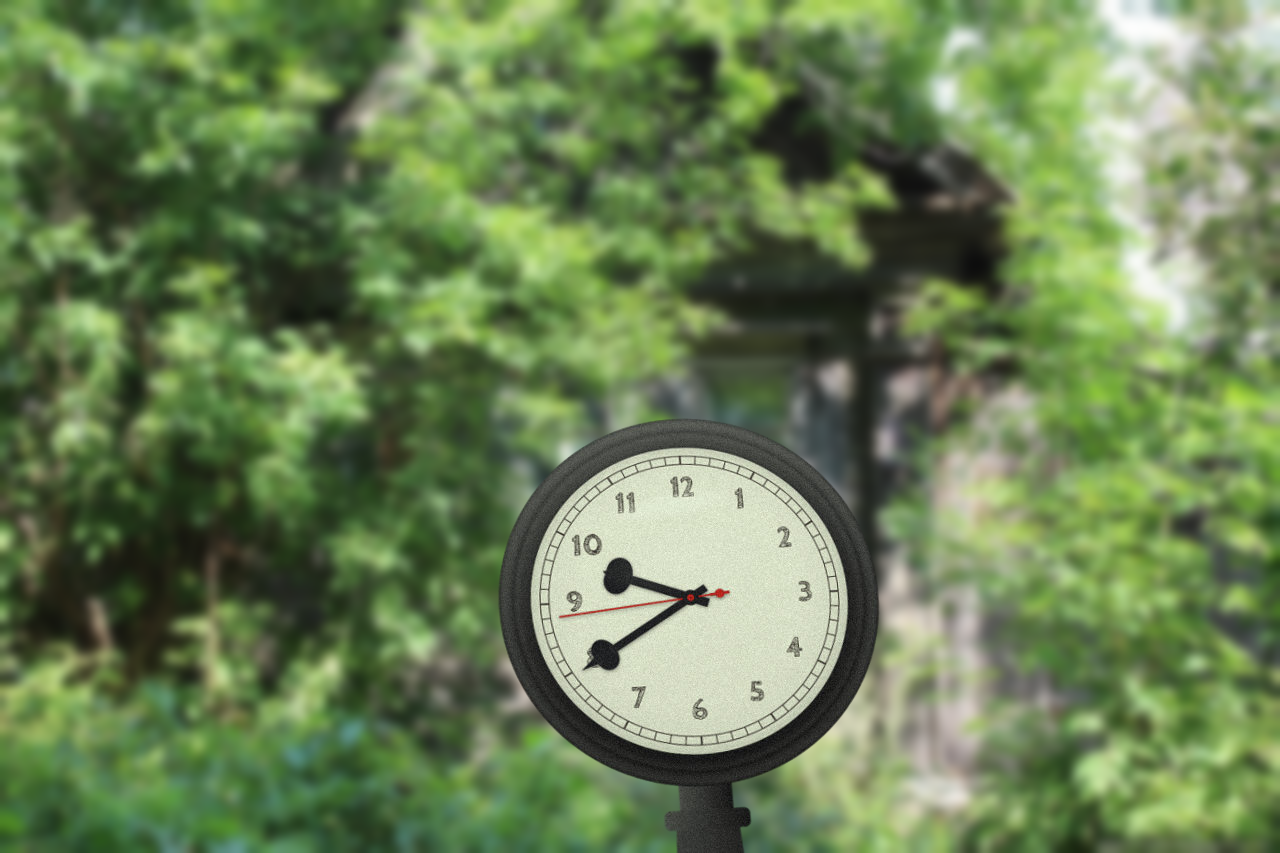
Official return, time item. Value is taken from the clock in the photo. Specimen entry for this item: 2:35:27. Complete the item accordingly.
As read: 9:39:44
